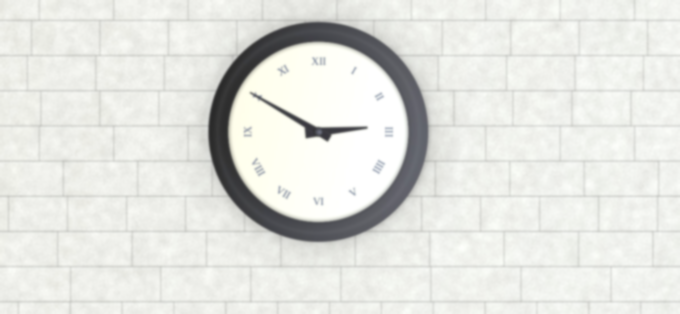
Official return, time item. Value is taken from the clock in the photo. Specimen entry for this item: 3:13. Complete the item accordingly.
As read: 2:50
